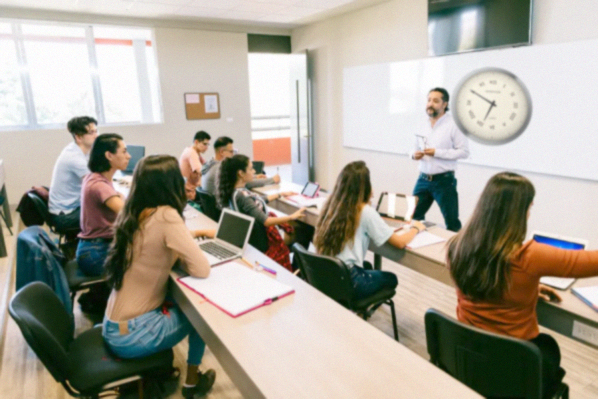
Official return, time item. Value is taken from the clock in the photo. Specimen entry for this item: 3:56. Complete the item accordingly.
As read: 6:50
